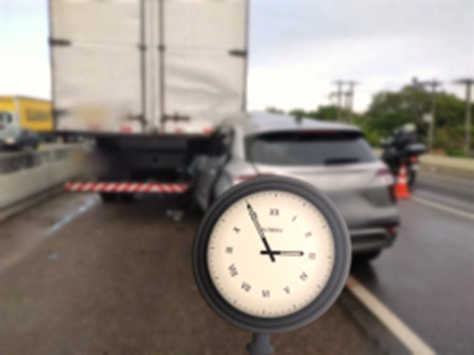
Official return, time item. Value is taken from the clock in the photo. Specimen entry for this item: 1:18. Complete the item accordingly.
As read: 2:55
